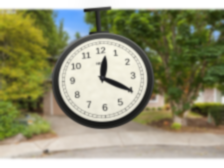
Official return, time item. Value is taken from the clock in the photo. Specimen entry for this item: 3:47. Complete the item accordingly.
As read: 12:20
